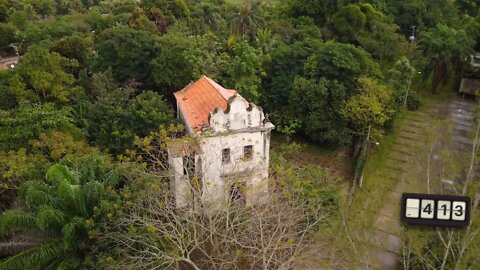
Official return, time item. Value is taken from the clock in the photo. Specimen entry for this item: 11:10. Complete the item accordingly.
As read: 4:13
